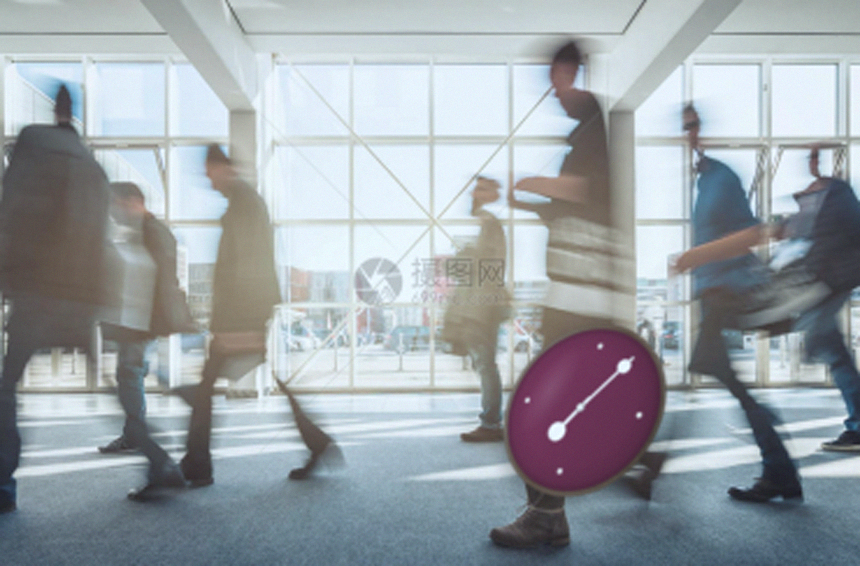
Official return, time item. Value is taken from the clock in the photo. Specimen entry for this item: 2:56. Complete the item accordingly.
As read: 7:06
